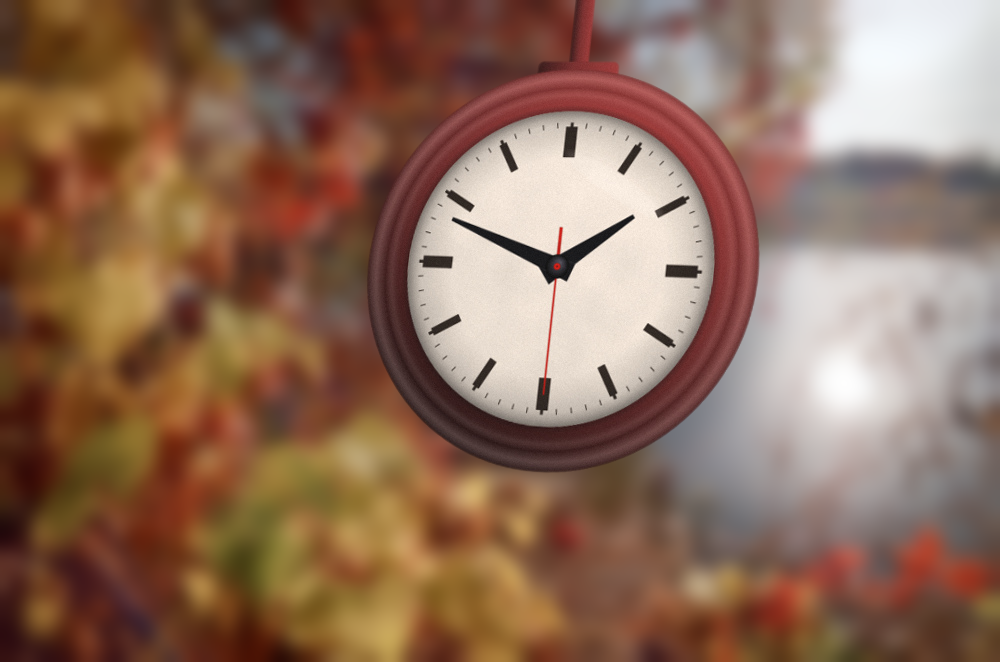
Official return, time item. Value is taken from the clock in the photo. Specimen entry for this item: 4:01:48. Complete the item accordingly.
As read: 1:48:30
